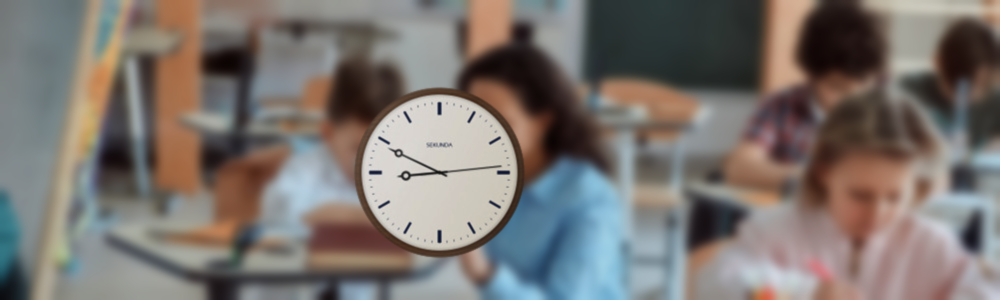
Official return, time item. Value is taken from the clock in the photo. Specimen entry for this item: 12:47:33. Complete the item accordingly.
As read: 8:49:14
